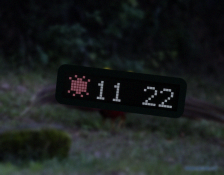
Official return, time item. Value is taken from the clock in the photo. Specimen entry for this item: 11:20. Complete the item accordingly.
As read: 11:22
